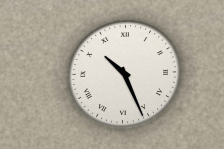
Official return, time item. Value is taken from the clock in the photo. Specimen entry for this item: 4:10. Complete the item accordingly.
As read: 10:26
